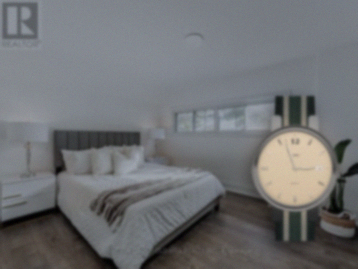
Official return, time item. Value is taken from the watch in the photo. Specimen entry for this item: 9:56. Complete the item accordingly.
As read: 2:57
